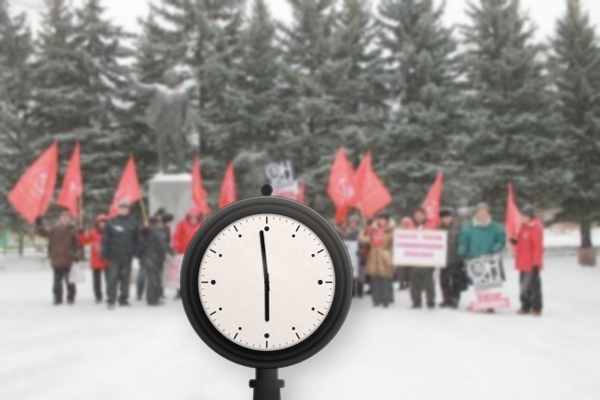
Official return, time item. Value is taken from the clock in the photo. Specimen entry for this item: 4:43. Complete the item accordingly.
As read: 5:59
